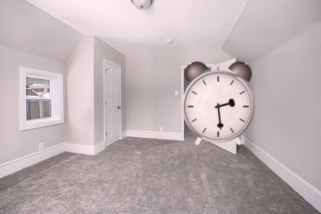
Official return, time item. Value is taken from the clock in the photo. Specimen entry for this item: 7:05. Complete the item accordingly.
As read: 2:29
